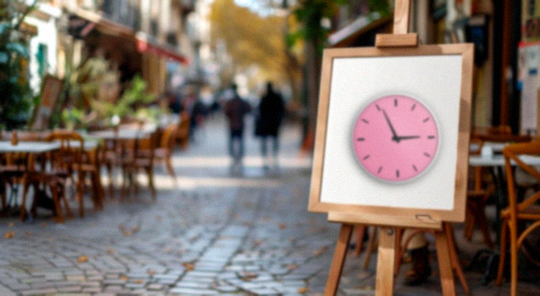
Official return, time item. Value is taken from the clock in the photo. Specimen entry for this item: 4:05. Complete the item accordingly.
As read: 2:56
